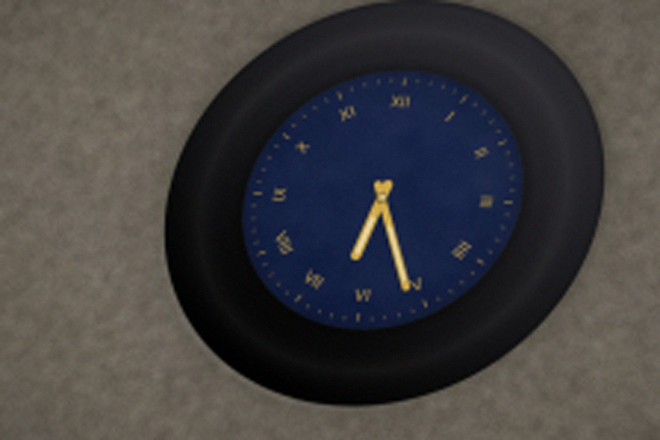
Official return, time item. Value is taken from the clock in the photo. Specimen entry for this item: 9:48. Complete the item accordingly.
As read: 6:26
